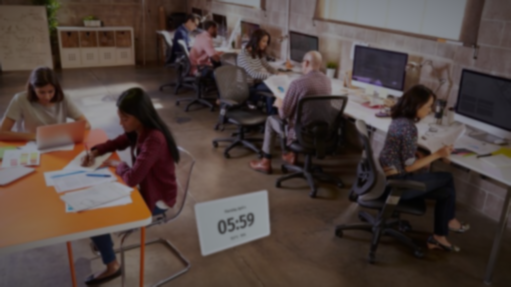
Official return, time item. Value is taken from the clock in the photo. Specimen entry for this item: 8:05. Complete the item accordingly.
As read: 5:59
